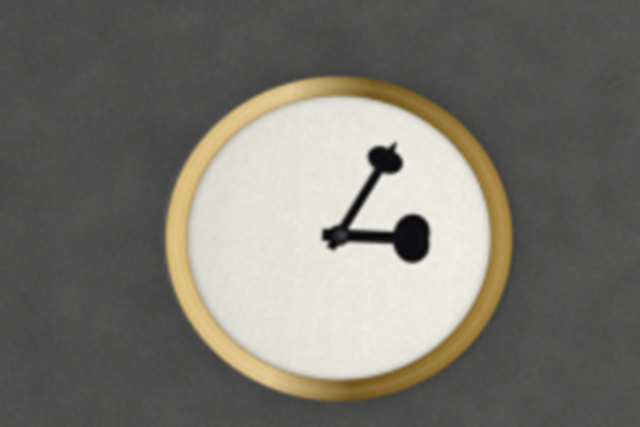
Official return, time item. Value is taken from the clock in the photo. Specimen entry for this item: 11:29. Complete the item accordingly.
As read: 3:05
